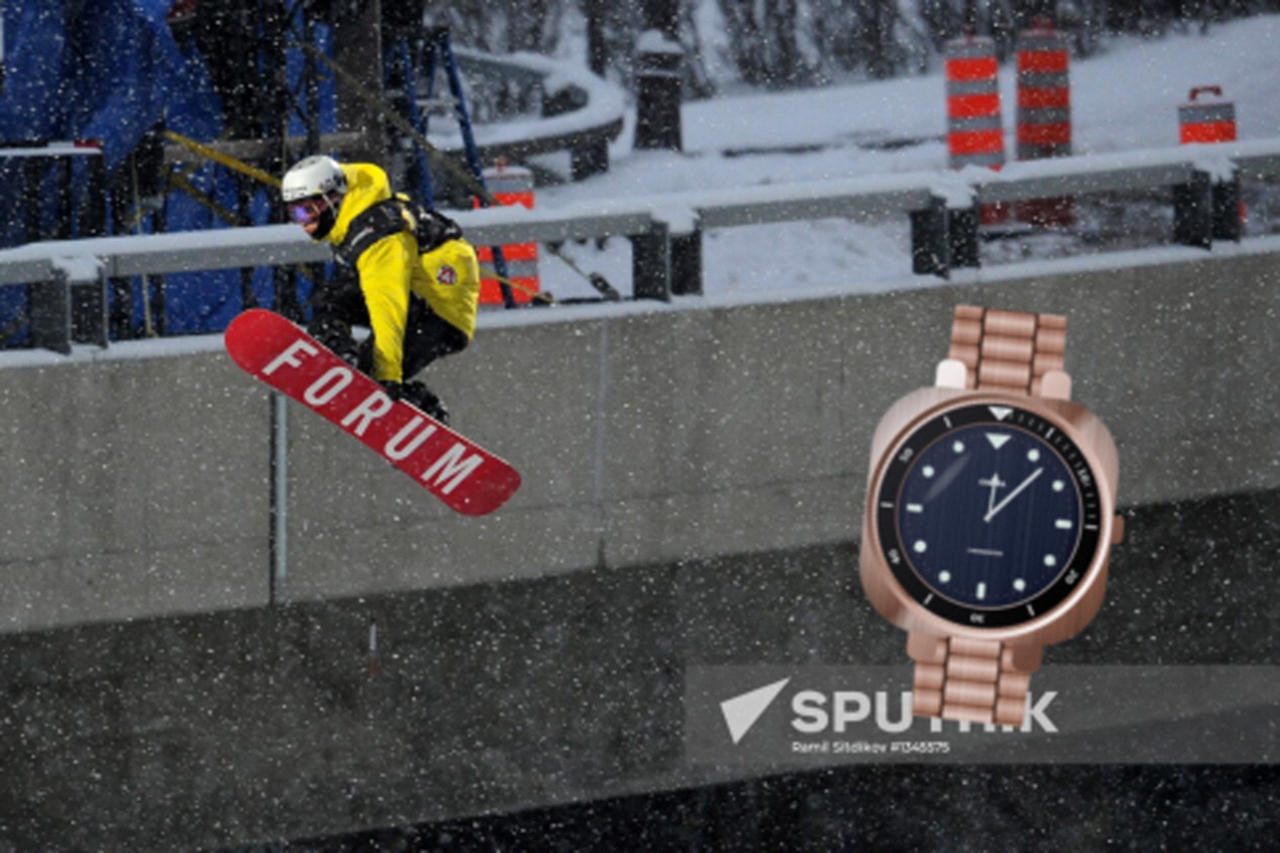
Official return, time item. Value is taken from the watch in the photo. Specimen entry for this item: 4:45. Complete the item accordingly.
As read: 12:07
